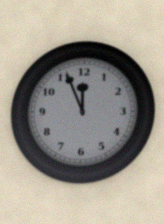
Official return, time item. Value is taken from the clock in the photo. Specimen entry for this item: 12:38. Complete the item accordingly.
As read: 11:56
